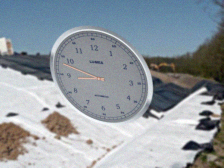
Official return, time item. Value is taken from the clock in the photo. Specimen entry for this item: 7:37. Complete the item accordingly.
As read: 8:48
